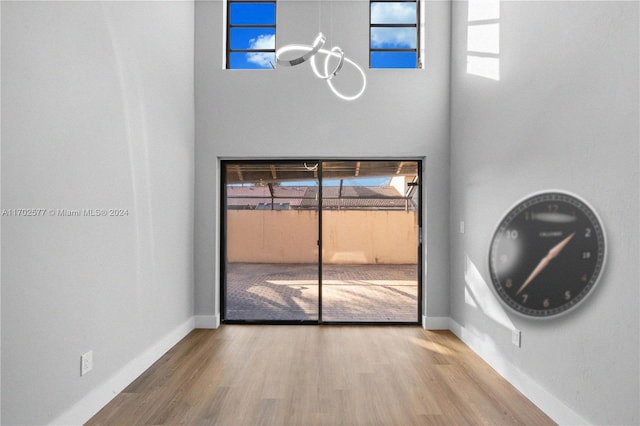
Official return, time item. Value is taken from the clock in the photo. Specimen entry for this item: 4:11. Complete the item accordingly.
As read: 1:37
